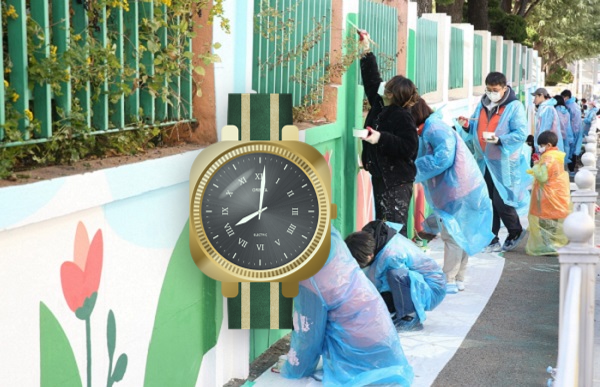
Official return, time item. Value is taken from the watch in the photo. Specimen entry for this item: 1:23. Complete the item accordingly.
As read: 8:01
